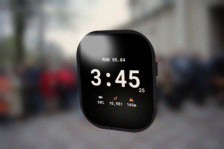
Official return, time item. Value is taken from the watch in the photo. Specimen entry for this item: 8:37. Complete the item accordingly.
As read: 3:45
